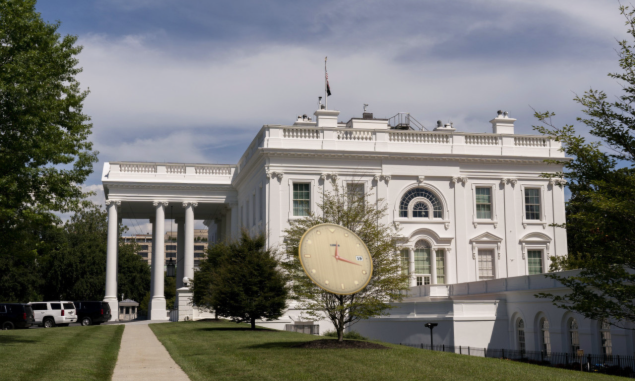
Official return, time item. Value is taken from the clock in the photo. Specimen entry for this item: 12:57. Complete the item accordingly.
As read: 12:18
